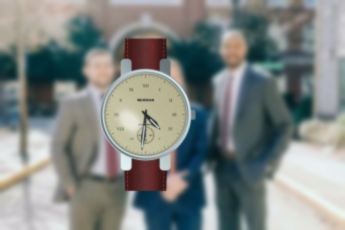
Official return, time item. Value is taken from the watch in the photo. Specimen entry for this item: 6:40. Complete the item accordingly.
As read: 4:31
